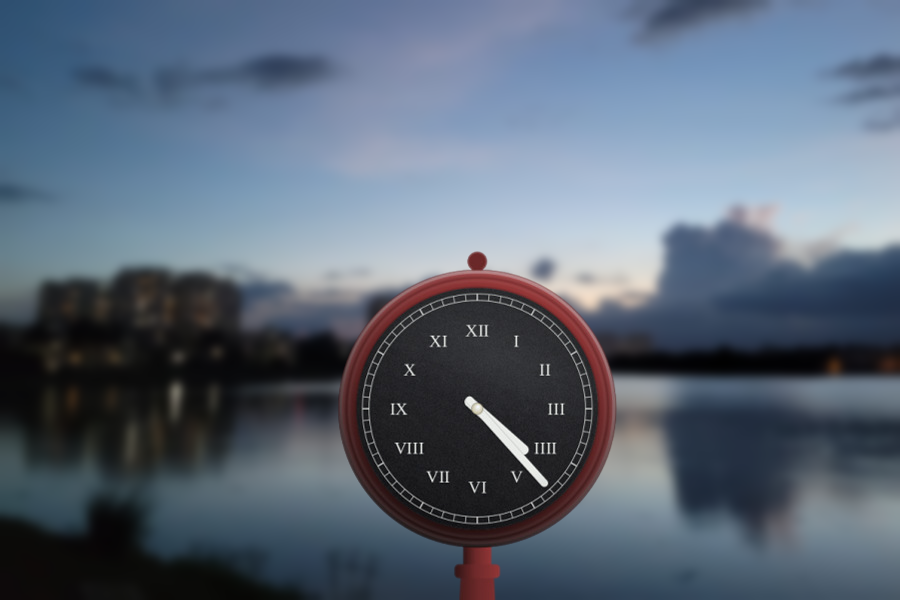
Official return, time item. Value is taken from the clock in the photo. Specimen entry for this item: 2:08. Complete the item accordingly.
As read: 4:23
